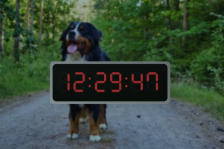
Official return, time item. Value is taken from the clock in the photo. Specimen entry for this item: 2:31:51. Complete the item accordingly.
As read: 12:29:47
